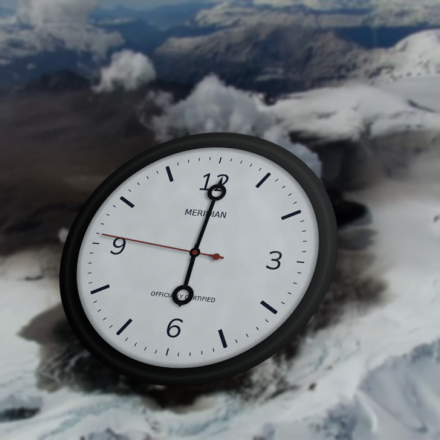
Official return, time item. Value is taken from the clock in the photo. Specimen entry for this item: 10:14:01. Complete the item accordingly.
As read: 6:00:46
